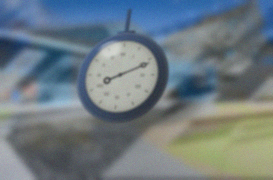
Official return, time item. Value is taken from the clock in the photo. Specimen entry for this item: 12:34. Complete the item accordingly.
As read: 8:11
